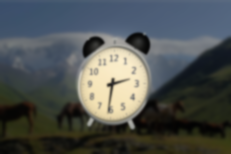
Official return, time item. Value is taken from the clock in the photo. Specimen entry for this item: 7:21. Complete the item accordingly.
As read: 2:31
